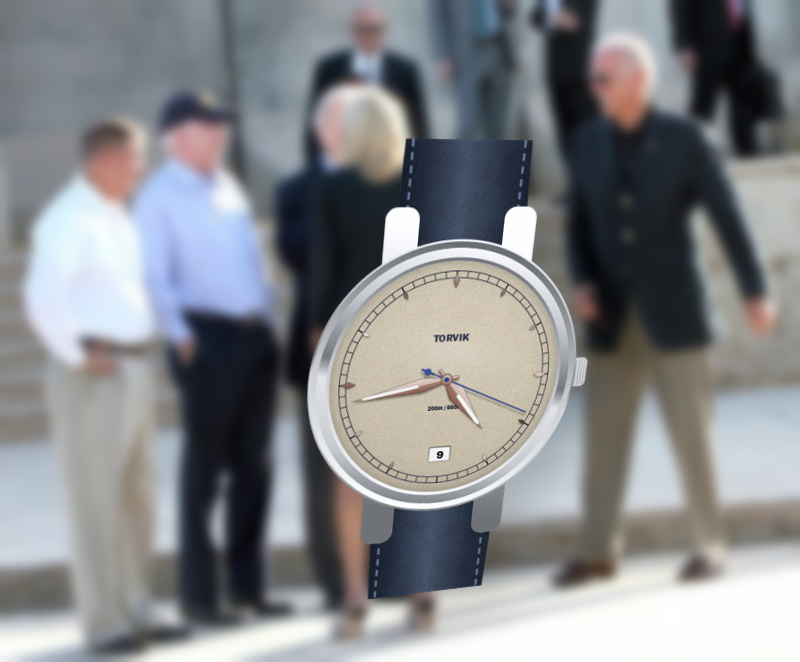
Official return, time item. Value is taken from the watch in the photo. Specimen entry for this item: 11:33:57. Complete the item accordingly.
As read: 4:43:19
